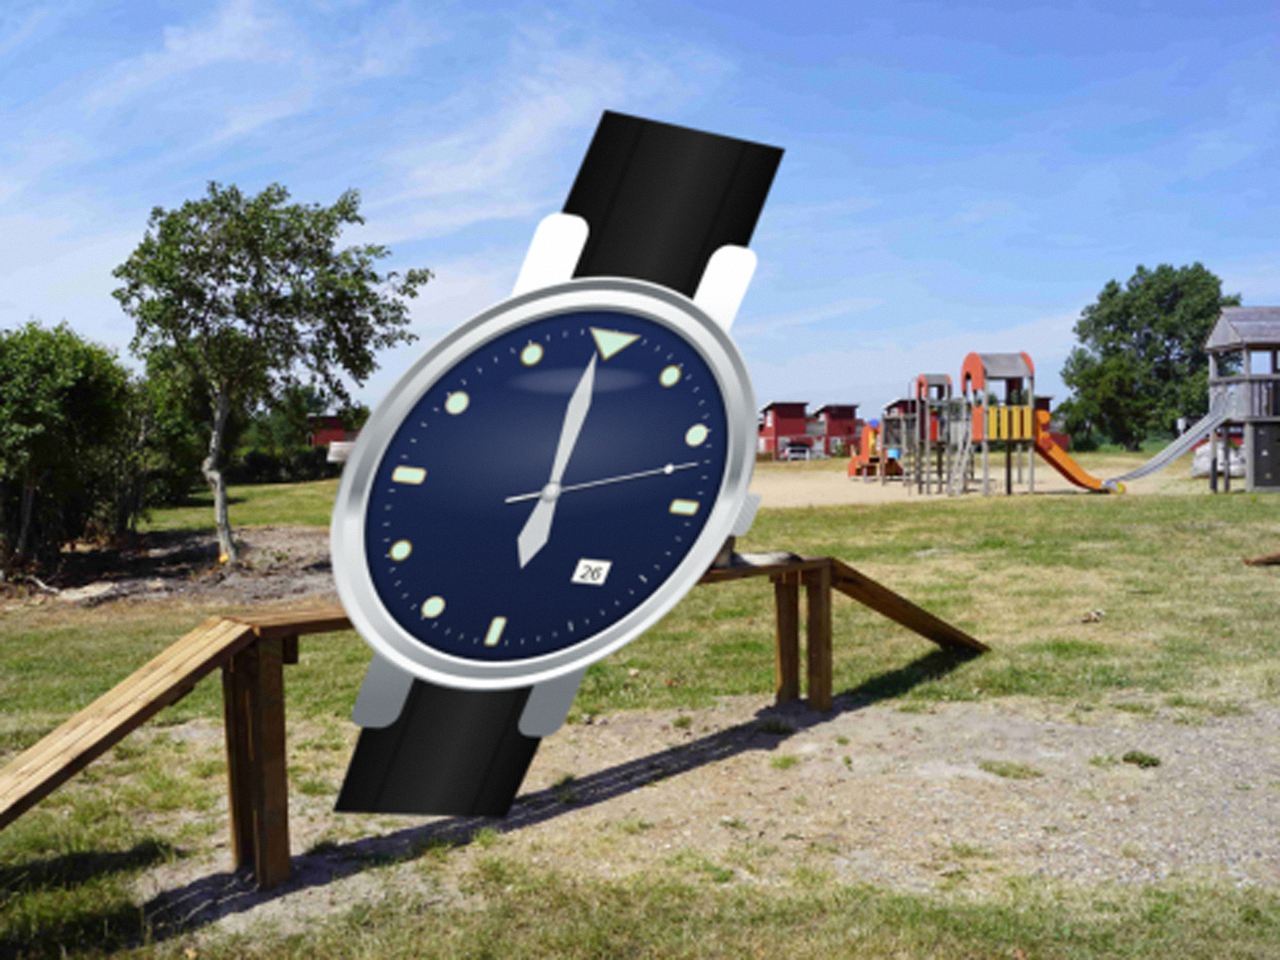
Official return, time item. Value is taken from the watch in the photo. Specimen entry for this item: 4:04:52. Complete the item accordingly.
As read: 5:59:12
